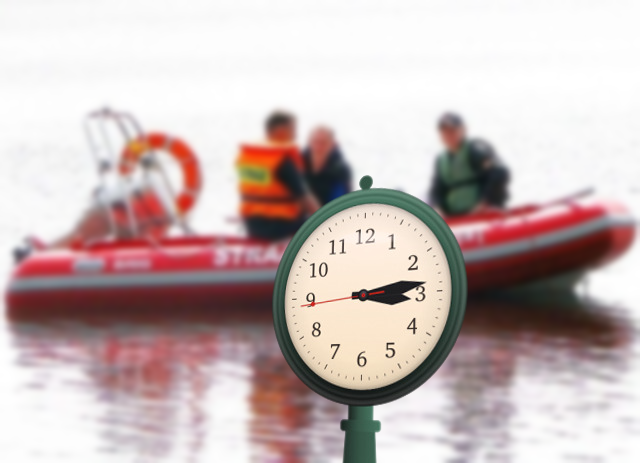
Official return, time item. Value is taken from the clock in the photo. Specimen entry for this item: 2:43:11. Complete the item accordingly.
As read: 3:13:44
